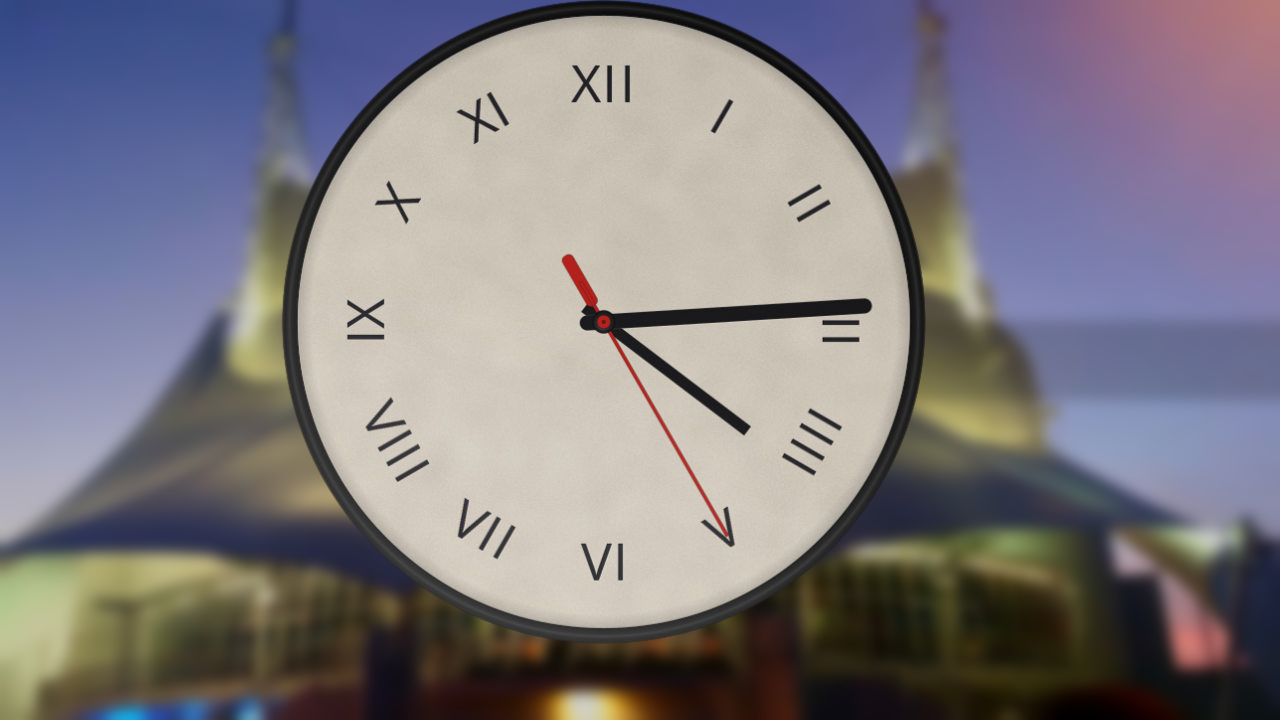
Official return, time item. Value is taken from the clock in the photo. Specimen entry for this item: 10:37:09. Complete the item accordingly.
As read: 4:14:25
